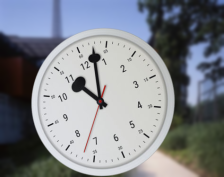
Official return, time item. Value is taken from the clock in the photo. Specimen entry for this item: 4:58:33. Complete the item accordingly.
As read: 11:02:37
